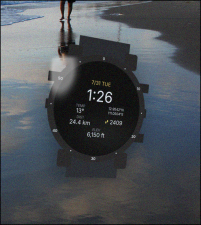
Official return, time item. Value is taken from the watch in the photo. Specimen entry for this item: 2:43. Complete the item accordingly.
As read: 1:26
